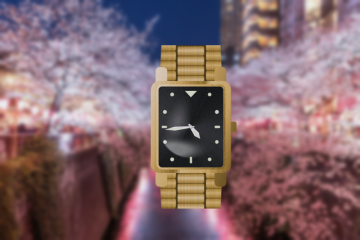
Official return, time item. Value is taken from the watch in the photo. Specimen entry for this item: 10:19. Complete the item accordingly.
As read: 4:44
